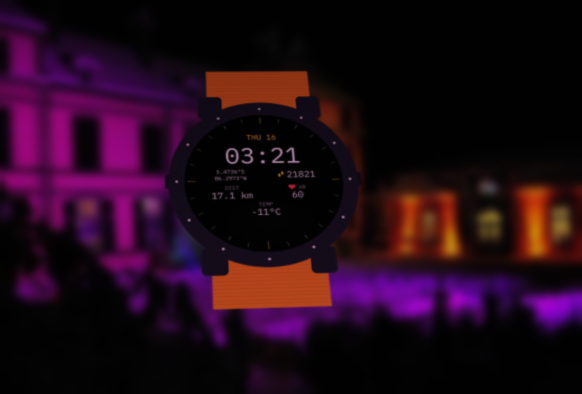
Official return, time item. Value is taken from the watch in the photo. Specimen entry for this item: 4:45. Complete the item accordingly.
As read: 3:21
